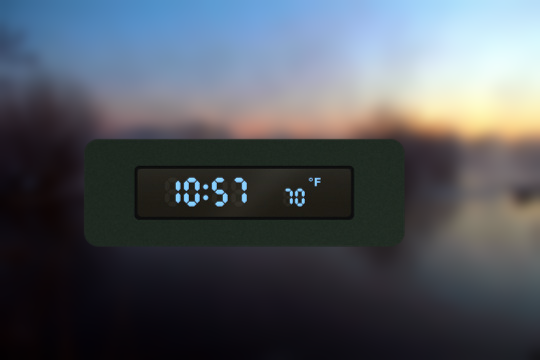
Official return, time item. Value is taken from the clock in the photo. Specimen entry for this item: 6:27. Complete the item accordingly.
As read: 10:57
